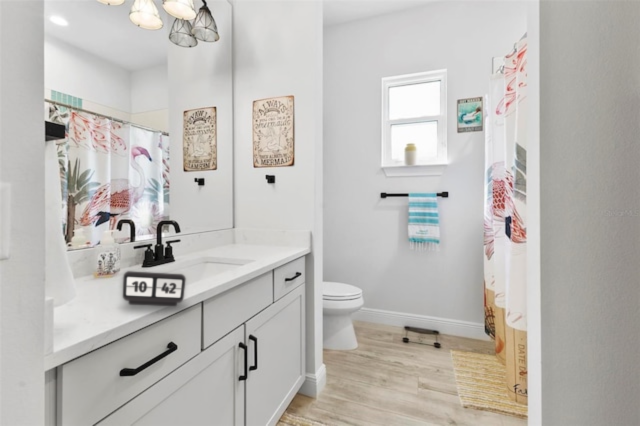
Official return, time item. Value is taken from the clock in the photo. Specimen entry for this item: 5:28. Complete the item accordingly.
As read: 10:42
